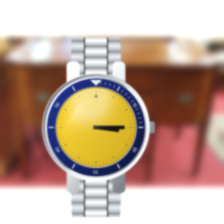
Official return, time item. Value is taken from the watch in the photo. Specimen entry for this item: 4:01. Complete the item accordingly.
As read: 3:15
